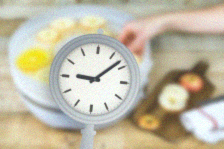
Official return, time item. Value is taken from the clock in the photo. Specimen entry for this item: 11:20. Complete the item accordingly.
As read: 9:08
